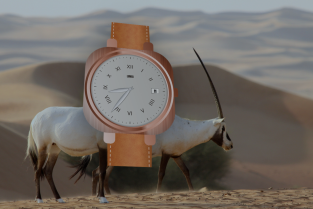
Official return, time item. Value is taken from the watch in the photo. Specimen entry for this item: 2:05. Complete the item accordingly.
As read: 8:36
